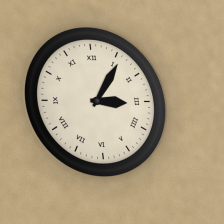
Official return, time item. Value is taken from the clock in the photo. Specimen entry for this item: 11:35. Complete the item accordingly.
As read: 3:06
